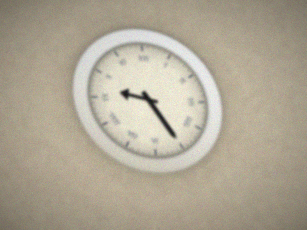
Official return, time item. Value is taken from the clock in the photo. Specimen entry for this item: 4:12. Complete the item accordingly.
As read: 9:25
